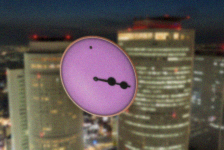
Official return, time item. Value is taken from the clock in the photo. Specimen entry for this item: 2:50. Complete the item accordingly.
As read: 3:17
